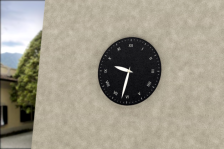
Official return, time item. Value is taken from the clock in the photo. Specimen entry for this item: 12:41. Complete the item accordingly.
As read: 9:32
